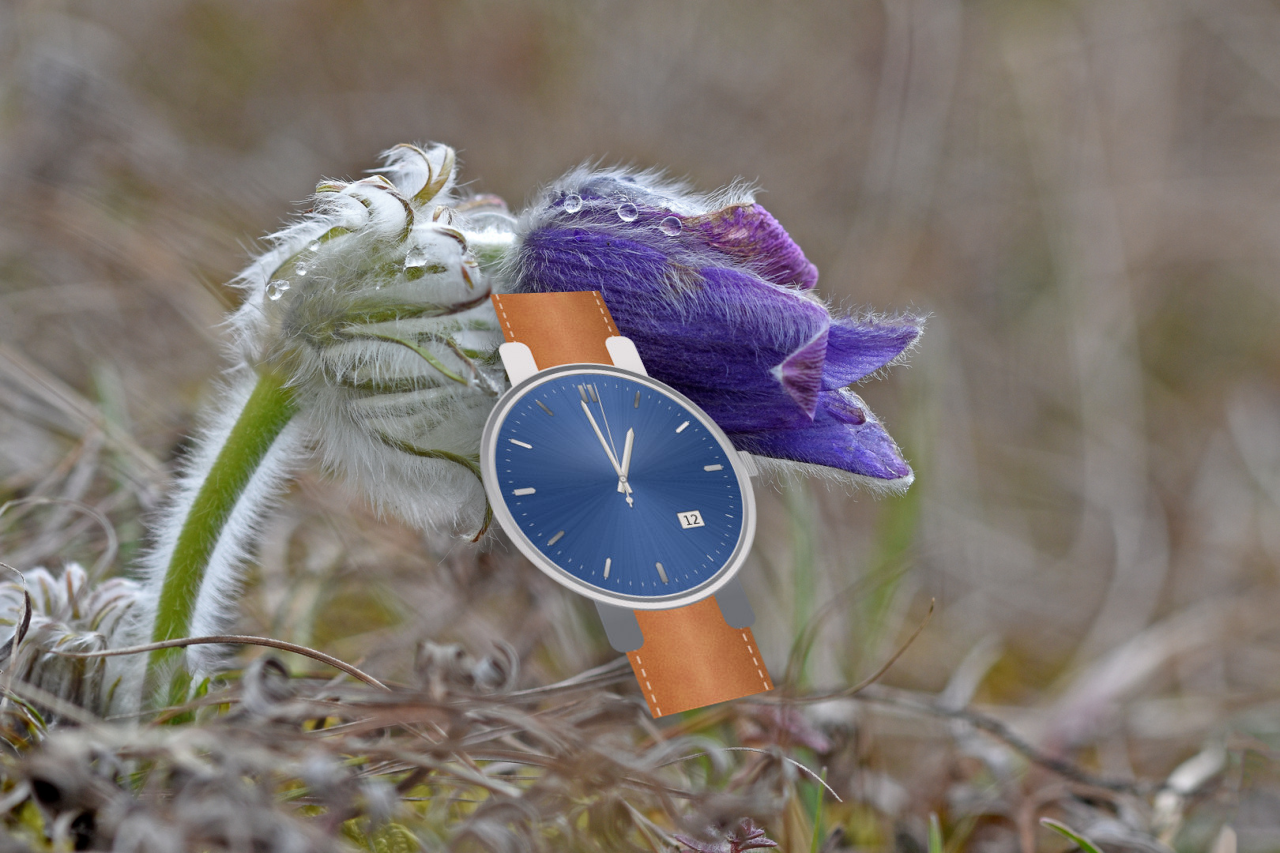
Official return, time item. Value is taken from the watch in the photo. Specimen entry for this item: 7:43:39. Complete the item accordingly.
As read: 12:59:01
